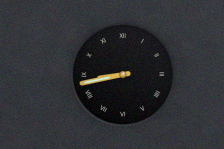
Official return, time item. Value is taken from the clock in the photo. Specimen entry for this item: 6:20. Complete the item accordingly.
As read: 8:43
